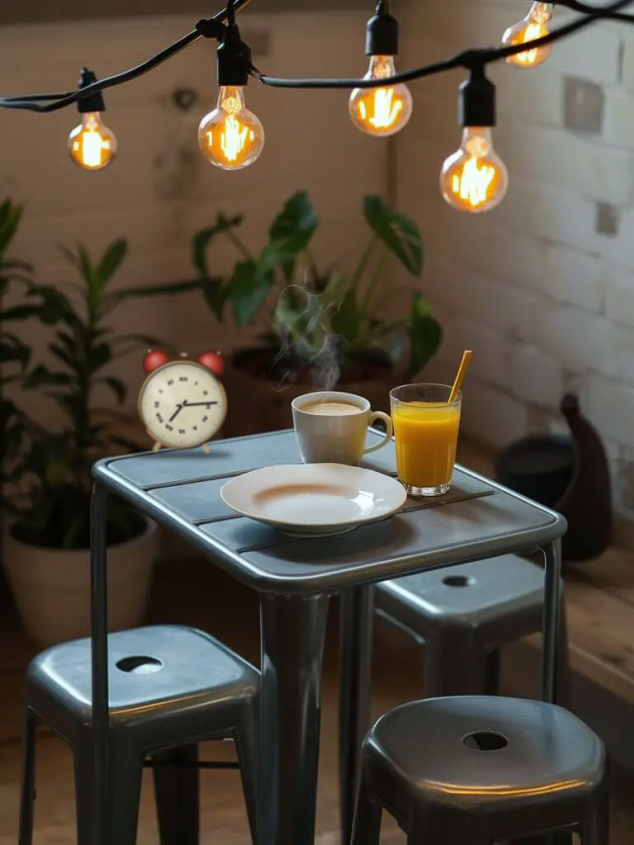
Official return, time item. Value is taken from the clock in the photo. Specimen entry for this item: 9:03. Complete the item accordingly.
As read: 7:14
